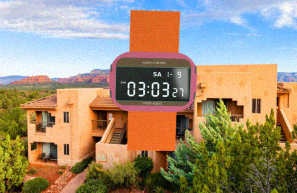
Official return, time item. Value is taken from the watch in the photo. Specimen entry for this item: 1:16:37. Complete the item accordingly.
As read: 3:03:27
